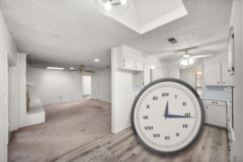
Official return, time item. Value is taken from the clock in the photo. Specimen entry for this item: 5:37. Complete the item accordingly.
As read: 12:16
